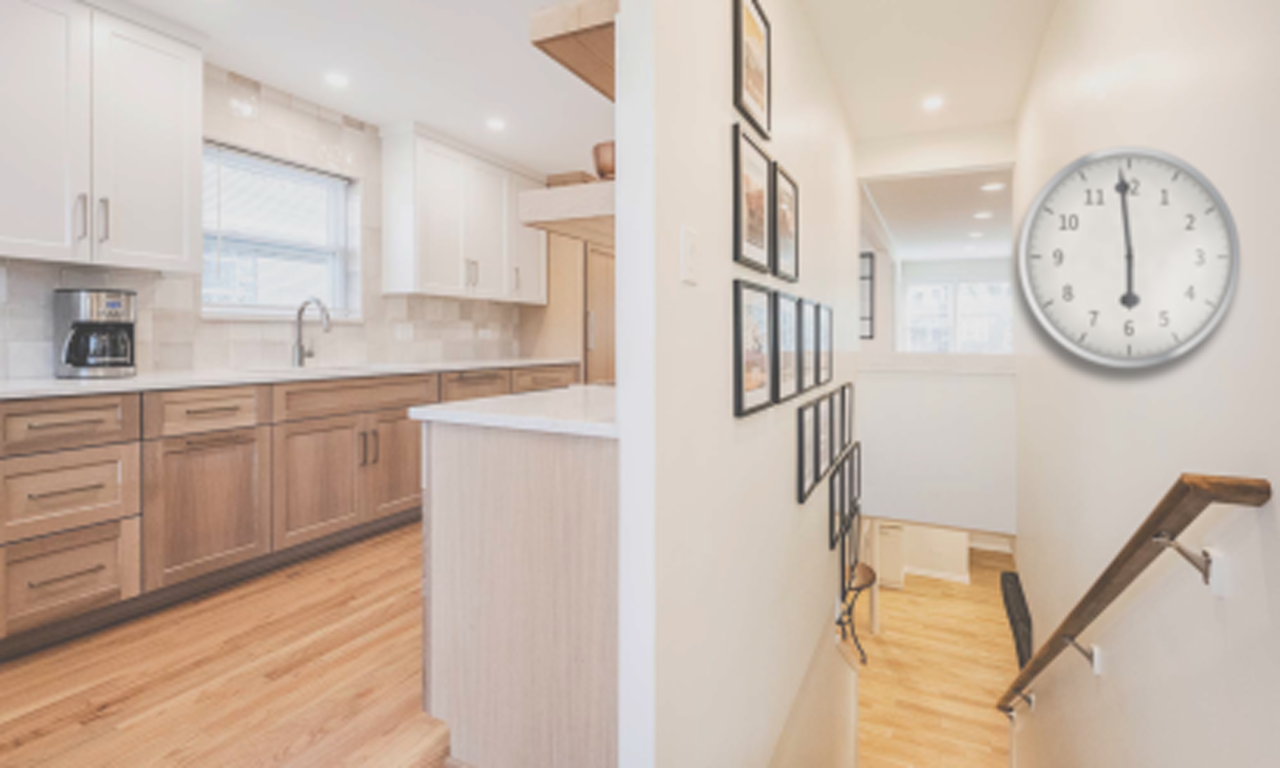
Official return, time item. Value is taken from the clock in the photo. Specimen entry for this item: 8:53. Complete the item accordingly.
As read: 5:59
